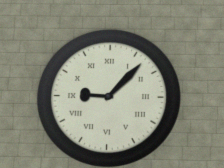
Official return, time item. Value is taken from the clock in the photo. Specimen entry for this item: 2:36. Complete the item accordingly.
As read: 9:07
